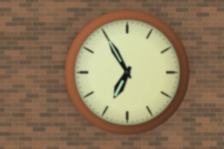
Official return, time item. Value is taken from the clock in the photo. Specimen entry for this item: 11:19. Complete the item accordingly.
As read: 6:55
